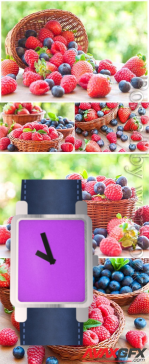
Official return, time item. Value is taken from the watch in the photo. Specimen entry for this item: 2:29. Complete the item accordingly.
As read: 9:57
